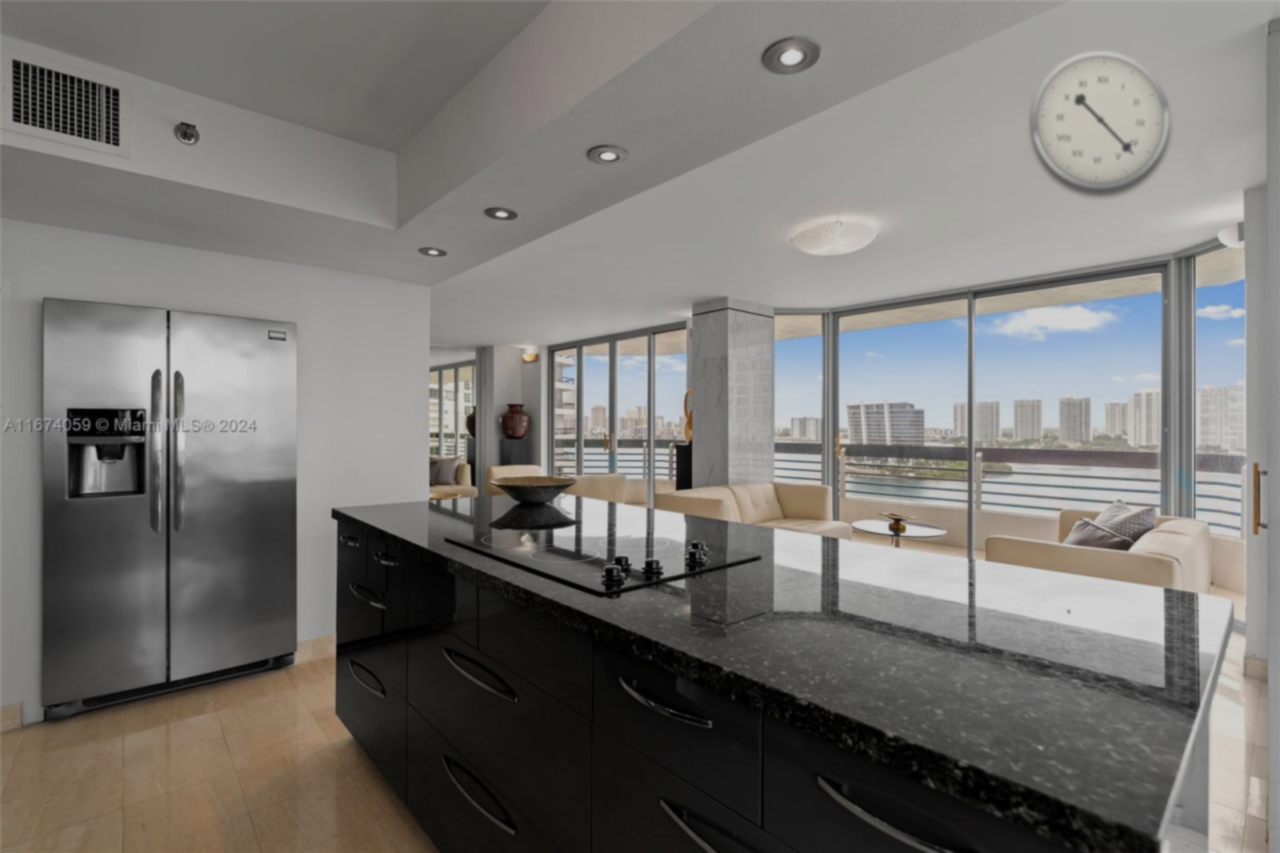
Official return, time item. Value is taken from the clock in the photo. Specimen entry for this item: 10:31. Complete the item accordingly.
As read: 10:22
